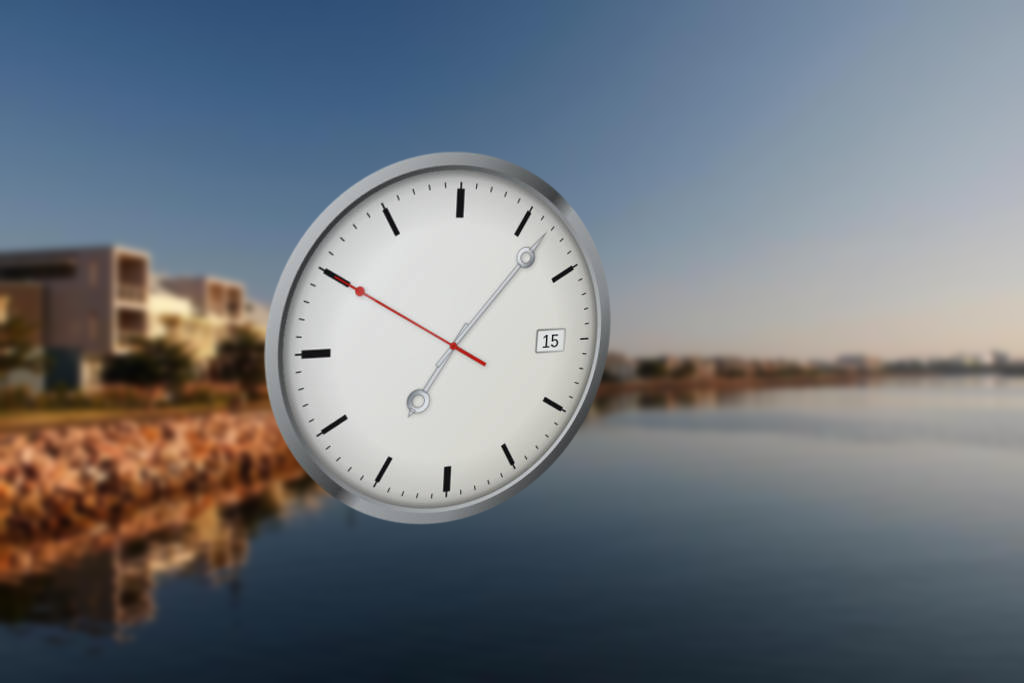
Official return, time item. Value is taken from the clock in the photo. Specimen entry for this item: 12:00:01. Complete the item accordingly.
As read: 7:06:50
